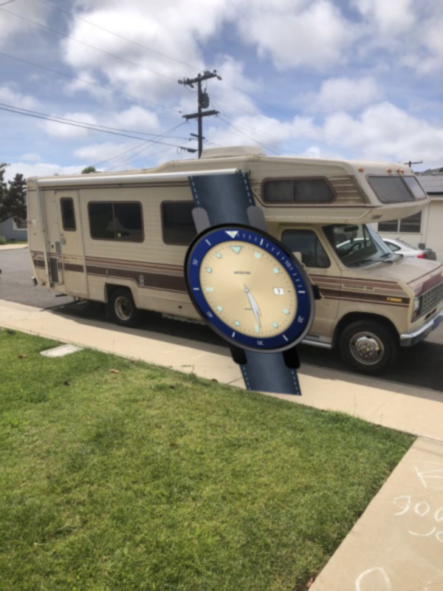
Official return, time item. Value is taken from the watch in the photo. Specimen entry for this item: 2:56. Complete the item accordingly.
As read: 5:29
